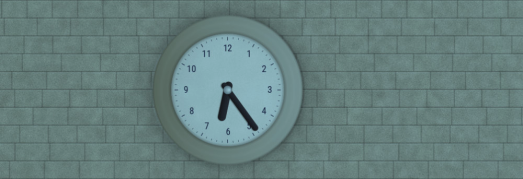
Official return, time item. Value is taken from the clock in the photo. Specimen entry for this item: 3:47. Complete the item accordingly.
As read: 6:24
